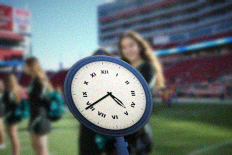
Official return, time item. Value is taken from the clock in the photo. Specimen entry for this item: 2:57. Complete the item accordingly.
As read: 4:40
